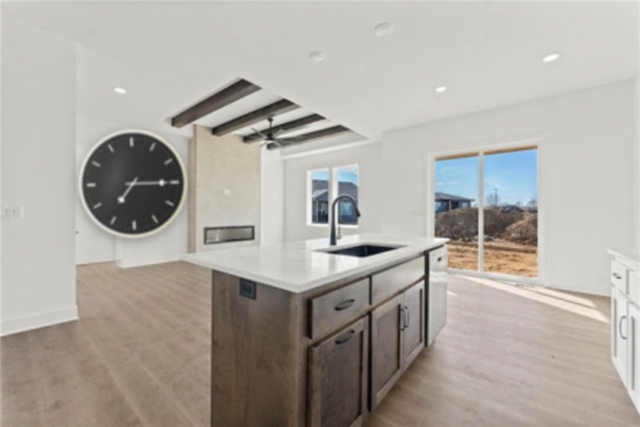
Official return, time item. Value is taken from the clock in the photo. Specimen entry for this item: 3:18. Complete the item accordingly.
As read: 7:15
